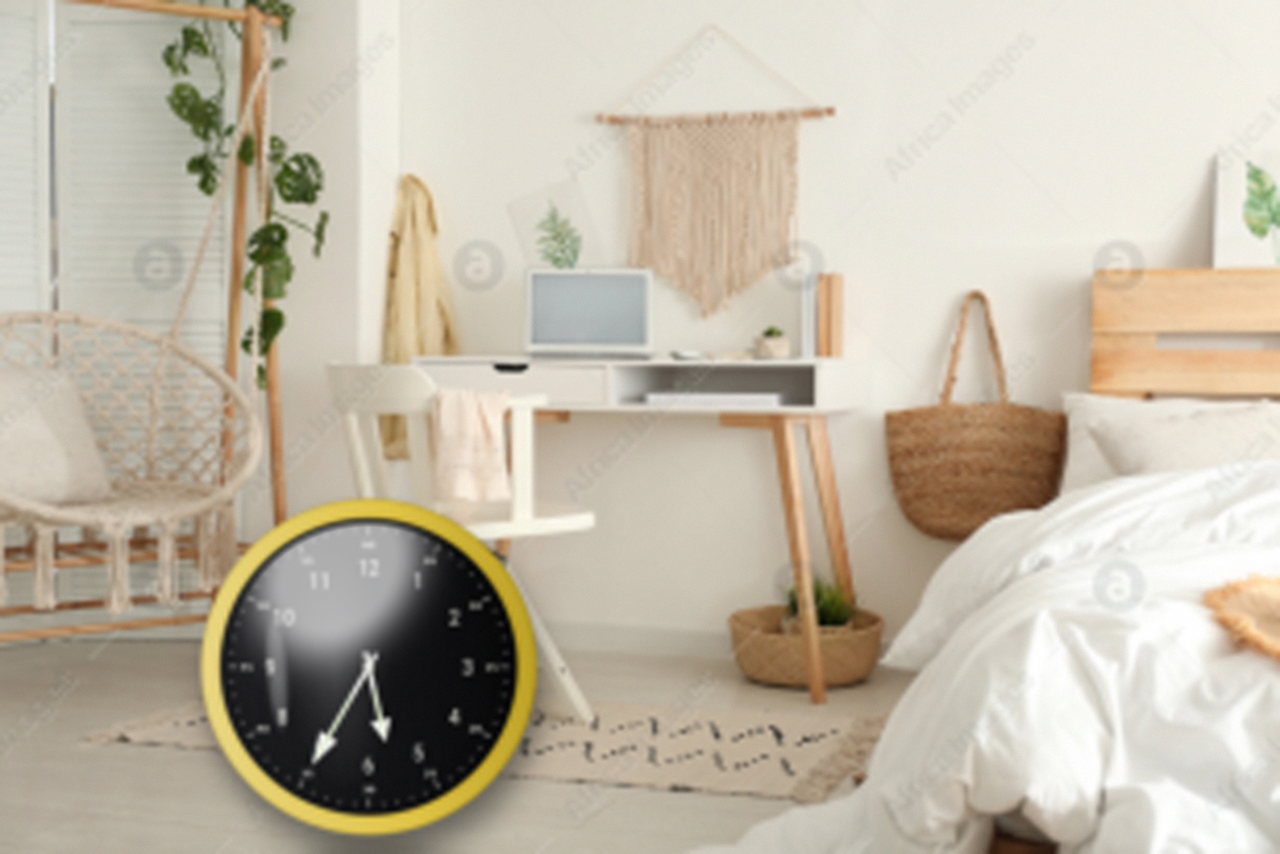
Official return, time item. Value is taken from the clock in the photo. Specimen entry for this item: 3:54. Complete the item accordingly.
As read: 5:35
